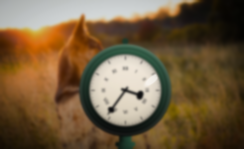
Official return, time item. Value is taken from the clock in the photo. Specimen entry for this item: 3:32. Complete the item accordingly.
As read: 3:36
